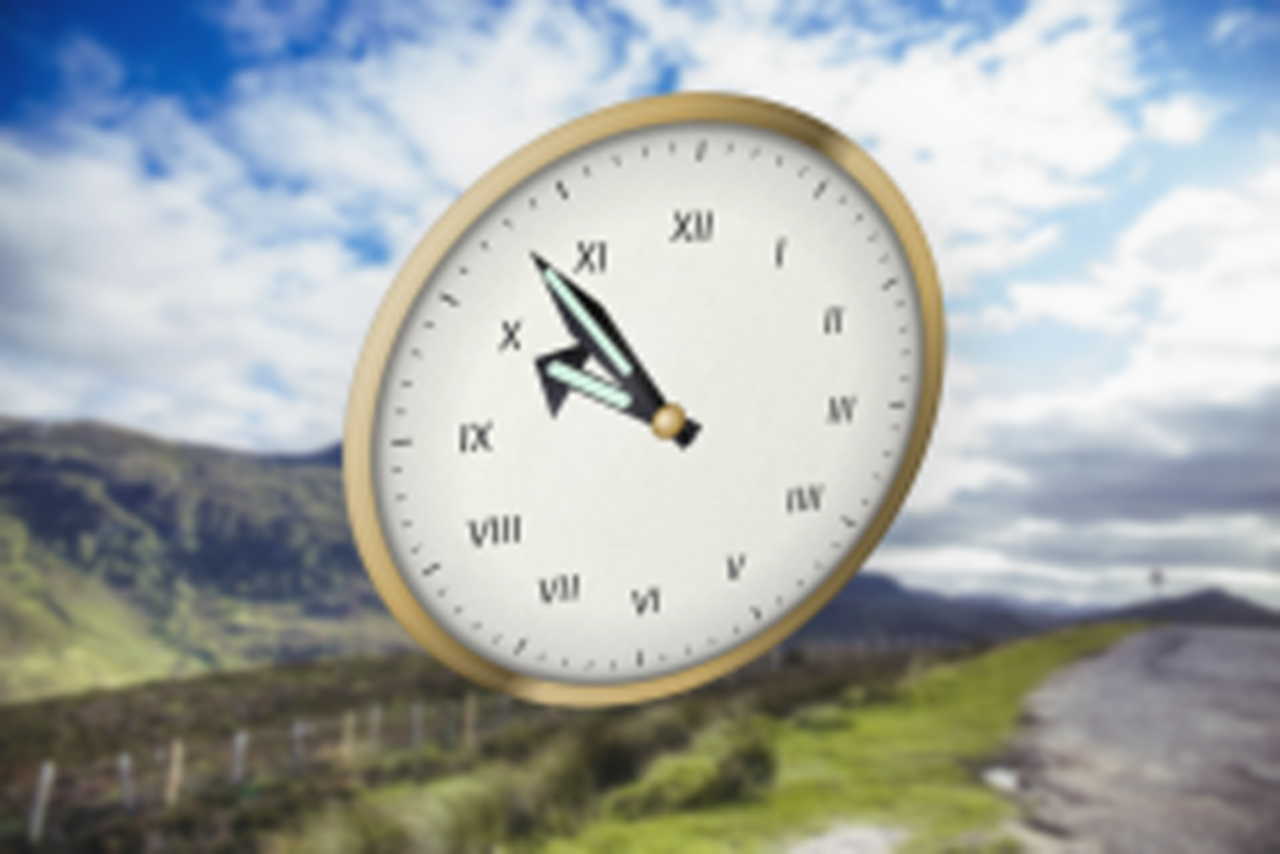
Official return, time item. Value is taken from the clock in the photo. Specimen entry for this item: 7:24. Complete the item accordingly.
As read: 9:53
